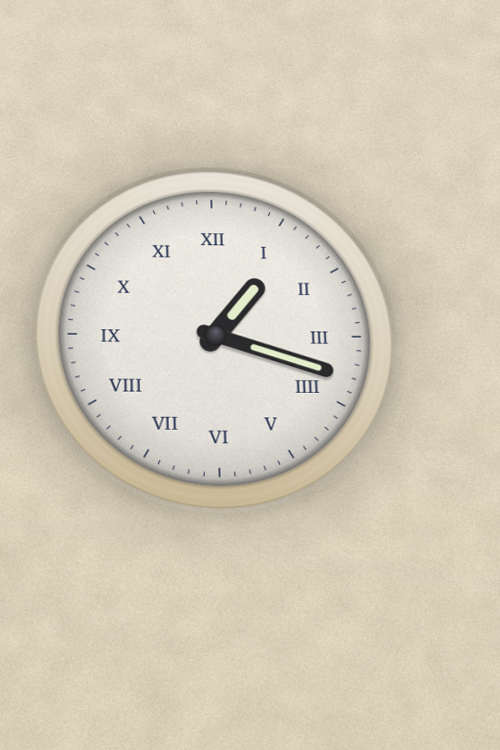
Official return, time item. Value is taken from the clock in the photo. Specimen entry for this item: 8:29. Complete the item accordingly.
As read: 1:18
